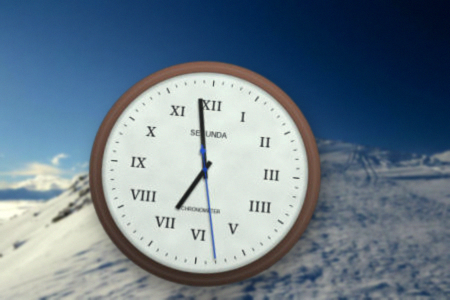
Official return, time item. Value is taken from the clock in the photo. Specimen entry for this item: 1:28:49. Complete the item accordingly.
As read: 6:58:28
